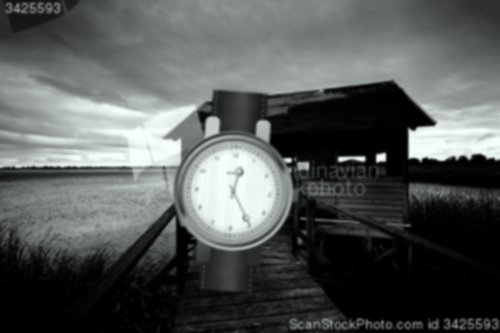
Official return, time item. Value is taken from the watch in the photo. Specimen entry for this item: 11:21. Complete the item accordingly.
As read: 12:25
